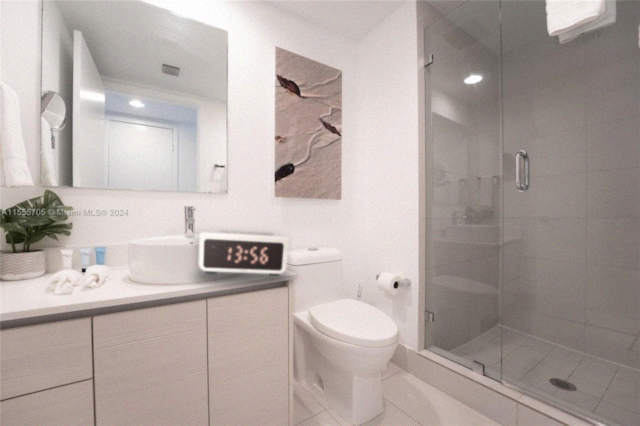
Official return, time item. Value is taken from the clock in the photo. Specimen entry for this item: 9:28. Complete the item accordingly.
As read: 13:56
